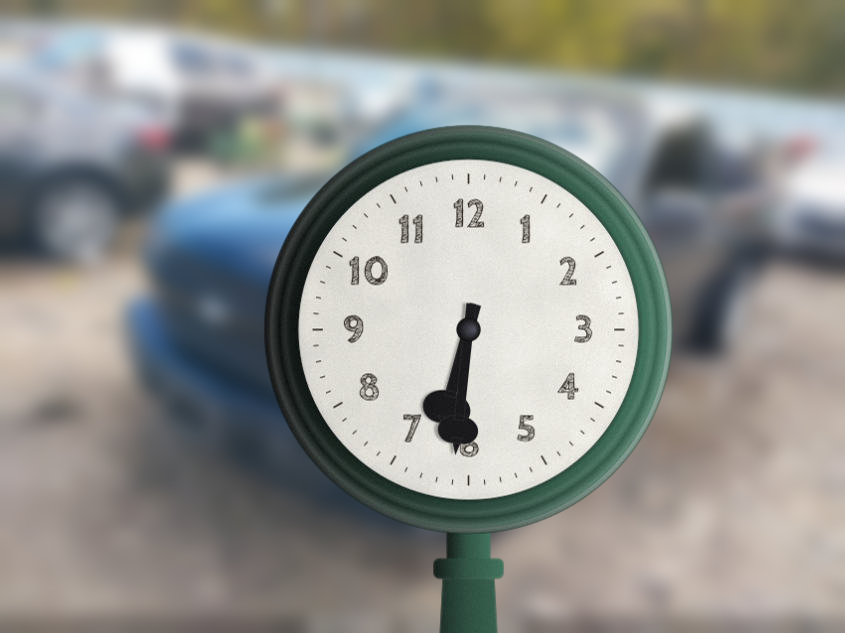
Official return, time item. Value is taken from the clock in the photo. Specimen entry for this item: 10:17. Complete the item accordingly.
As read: 6:31
